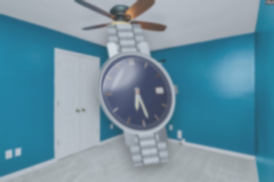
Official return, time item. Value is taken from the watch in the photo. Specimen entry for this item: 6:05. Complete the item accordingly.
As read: 6:28
